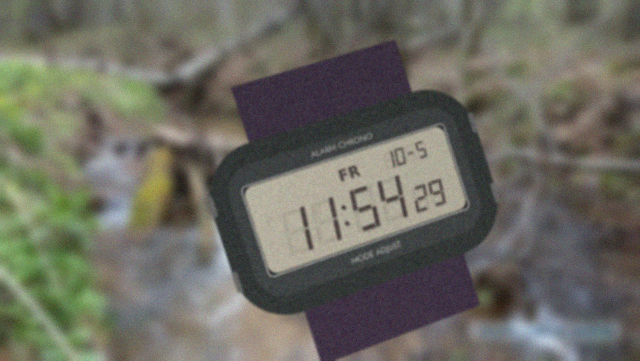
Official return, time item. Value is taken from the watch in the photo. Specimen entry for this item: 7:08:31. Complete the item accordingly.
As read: 11:54:29
